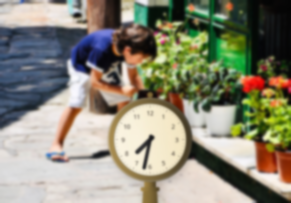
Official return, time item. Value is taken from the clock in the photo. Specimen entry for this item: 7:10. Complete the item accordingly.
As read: 7:32
